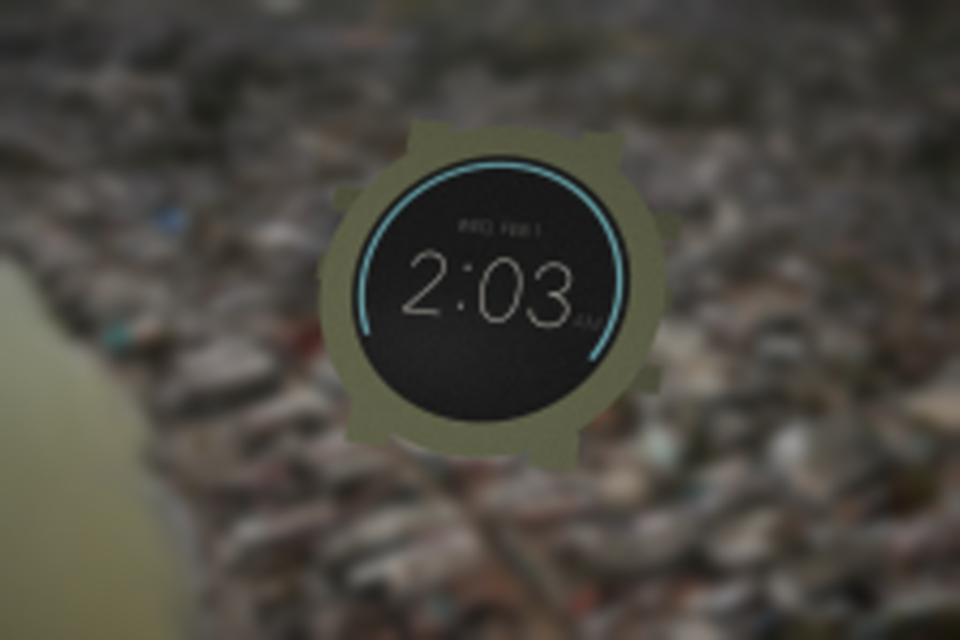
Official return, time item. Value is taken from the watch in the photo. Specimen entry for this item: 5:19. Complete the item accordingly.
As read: 2:03
